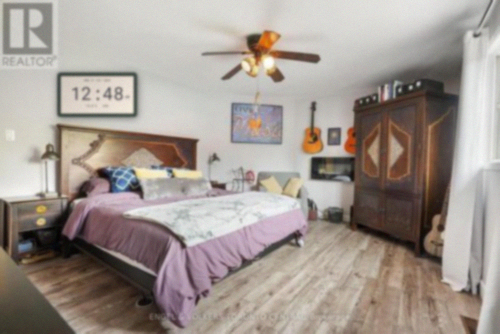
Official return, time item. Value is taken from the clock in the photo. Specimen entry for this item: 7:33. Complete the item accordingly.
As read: 12:48
